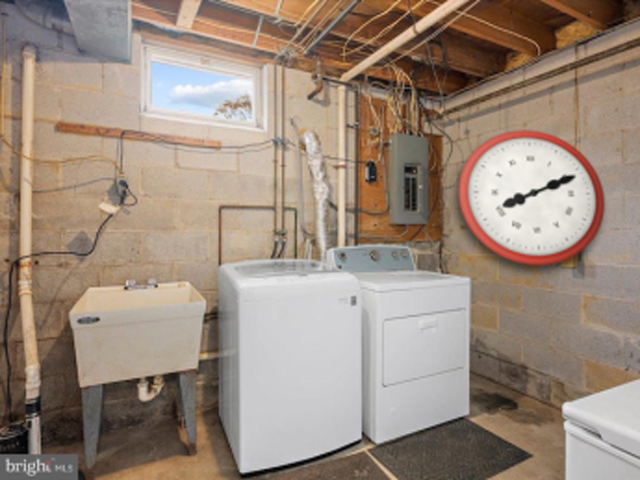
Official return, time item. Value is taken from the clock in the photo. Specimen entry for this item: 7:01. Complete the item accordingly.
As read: 8:11
